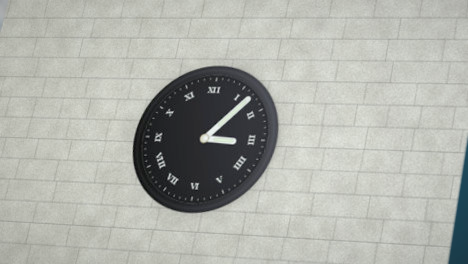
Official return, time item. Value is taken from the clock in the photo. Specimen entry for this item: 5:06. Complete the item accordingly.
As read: 3:07
